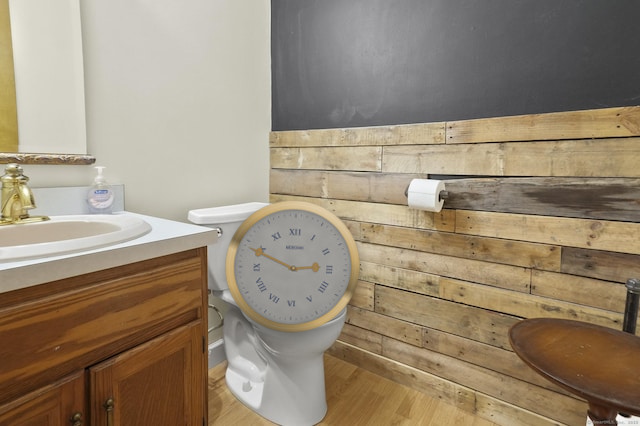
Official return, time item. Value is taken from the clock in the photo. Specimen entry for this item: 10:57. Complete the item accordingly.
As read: 2:49
